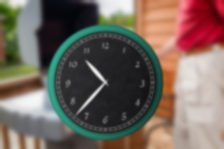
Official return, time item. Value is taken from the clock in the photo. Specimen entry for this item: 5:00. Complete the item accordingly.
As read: 10:37
